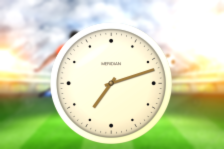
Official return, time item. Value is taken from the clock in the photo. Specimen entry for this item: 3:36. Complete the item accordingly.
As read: 7:12
